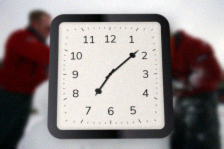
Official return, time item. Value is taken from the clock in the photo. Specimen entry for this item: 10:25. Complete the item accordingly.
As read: 7:08
